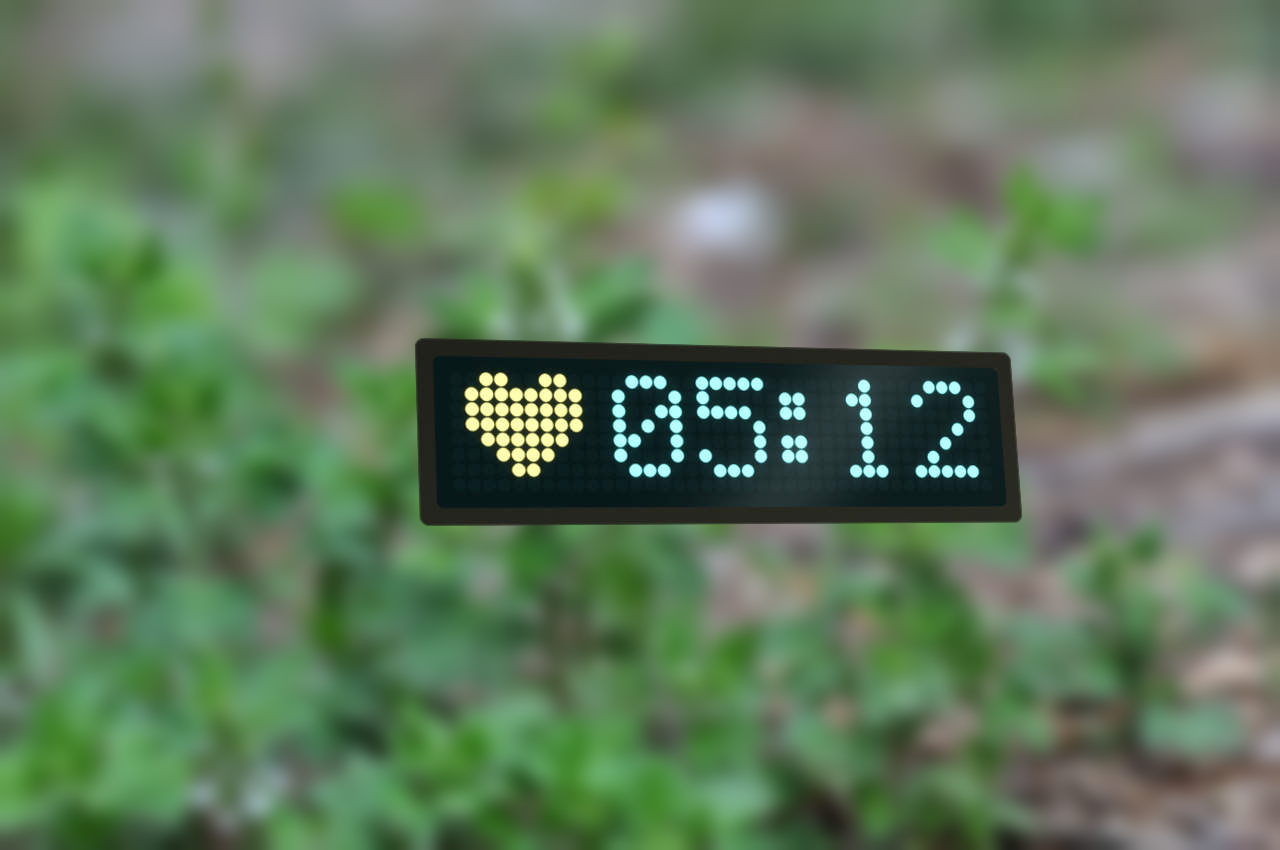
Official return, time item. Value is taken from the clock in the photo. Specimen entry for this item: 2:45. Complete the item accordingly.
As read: 5:12
